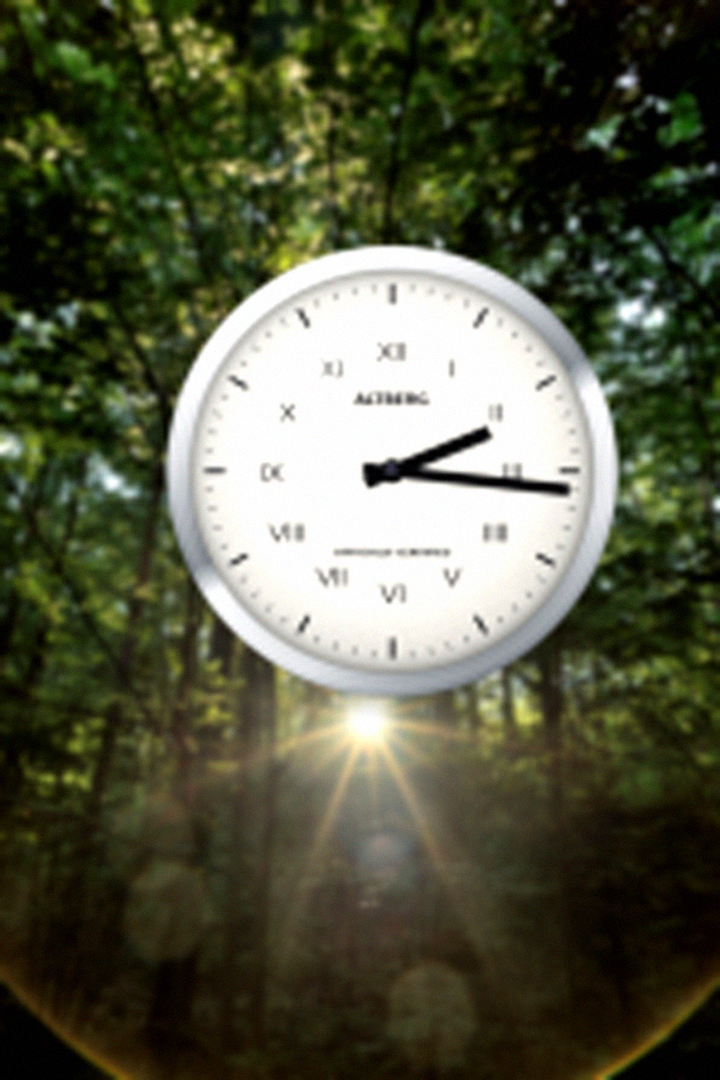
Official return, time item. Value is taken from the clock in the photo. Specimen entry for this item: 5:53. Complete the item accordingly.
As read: 2:16
